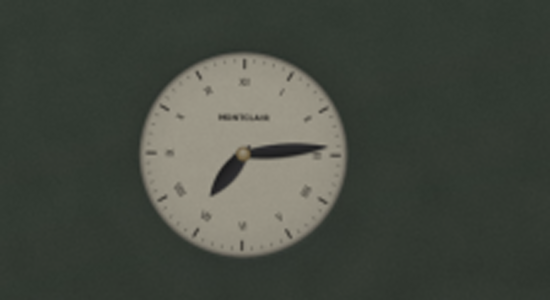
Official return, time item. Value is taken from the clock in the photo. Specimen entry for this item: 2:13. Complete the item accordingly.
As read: 7:14
